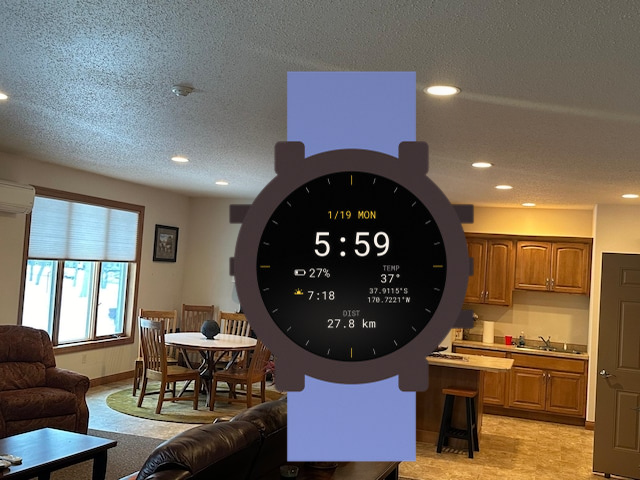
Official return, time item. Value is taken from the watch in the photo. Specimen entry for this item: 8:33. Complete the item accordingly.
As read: 5:59
